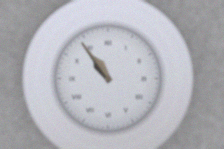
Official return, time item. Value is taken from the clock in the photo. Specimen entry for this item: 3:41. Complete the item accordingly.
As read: 10:54
